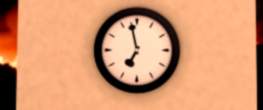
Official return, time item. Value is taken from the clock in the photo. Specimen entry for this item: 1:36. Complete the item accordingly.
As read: 6:58
